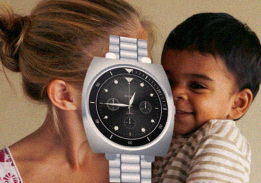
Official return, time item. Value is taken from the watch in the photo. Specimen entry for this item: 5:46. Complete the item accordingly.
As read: 12:45
